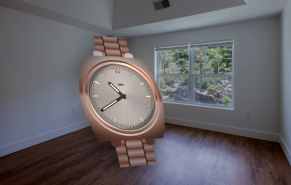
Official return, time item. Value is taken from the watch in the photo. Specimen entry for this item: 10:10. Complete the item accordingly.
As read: 10:40
